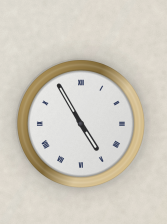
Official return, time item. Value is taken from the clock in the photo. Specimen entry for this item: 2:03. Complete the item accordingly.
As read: 4:55
